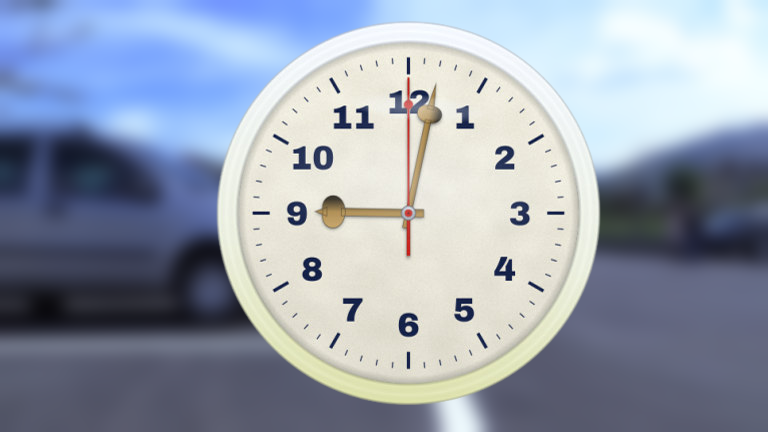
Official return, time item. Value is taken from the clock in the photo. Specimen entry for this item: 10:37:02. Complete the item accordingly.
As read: 9:02:00
